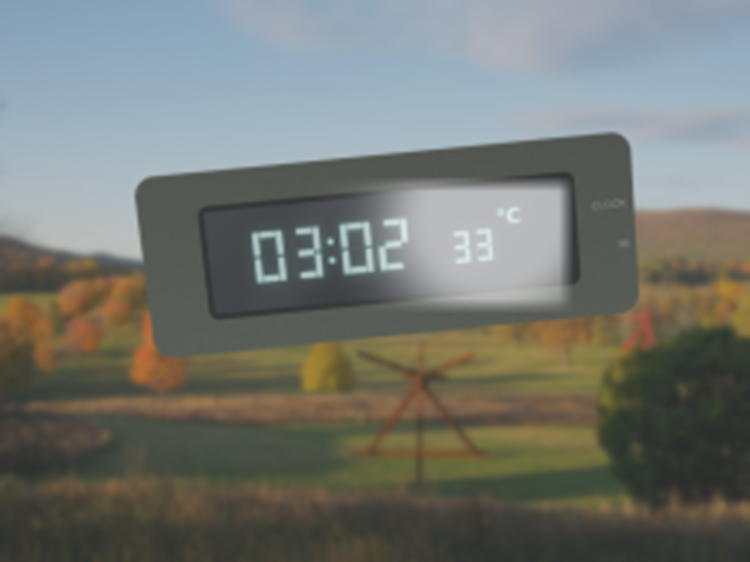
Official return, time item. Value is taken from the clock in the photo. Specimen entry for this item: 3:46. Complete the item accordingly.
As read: 3:02
